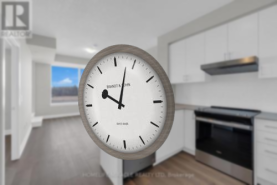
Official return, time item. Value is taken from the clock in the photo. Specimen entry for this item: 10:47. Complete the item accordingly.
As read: 10:03
